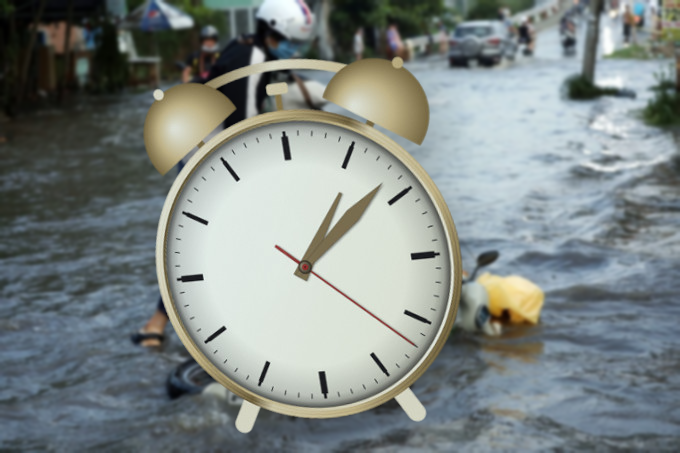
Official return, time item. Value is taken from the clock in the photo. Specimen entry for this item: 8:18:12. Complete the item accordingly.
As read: 1:08:22
